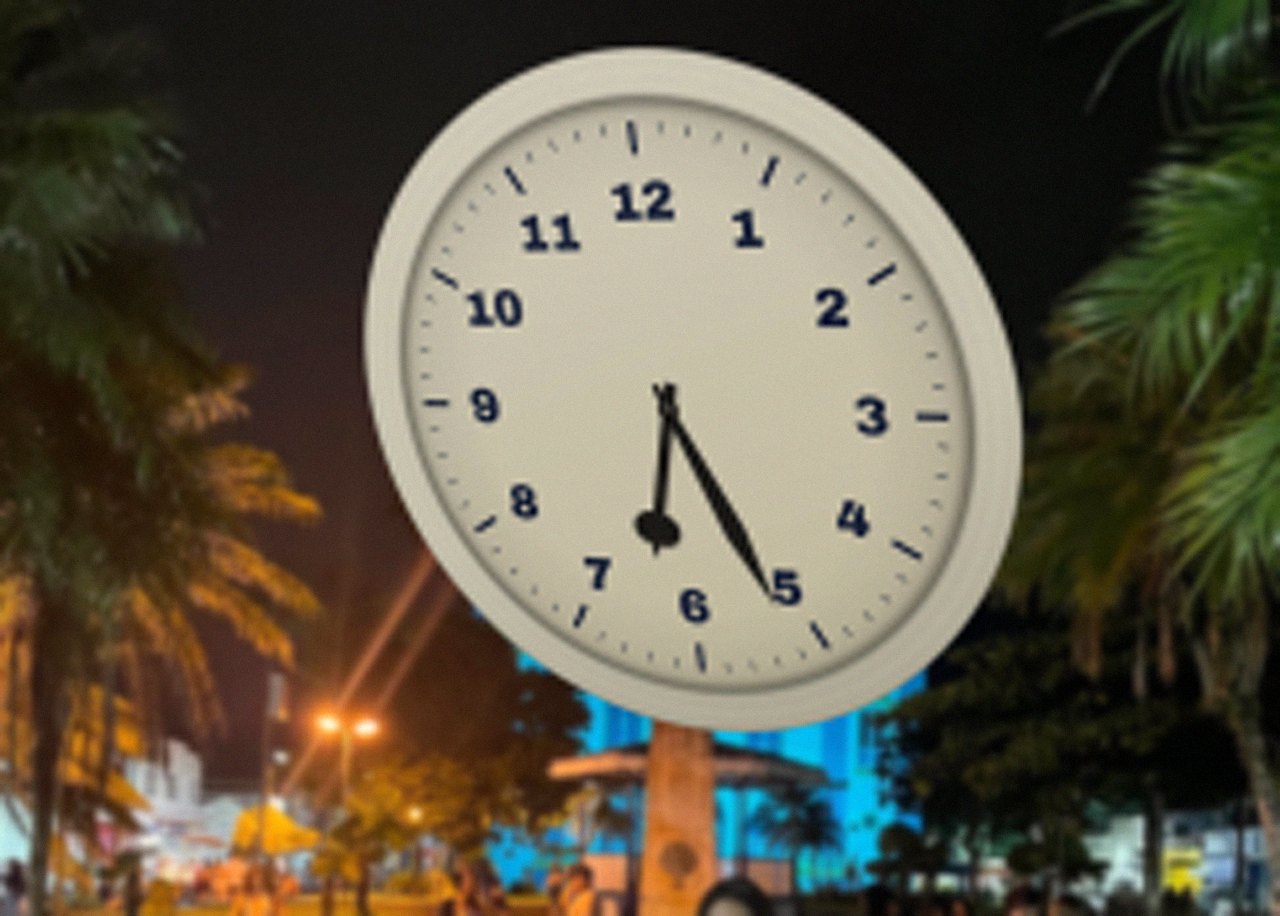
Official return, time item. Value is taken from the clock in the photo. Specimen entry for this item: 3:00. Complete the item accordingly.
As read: 6:26
